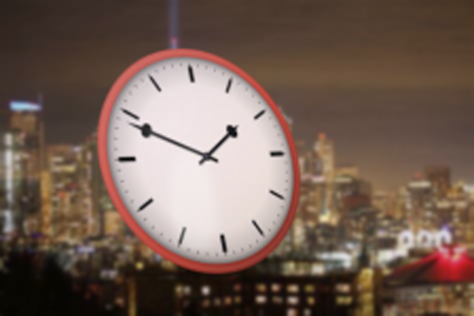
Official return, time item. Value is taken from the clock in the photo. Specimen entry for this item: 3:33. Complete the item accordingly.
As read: 1:49
